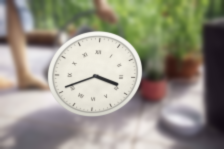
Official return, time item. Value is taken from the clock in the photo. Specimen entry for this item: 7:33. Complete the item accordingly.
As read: 3:41
